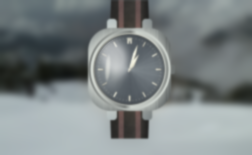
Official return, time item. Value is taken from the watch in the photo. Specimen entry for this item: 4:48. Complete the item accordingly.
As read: 1:03
